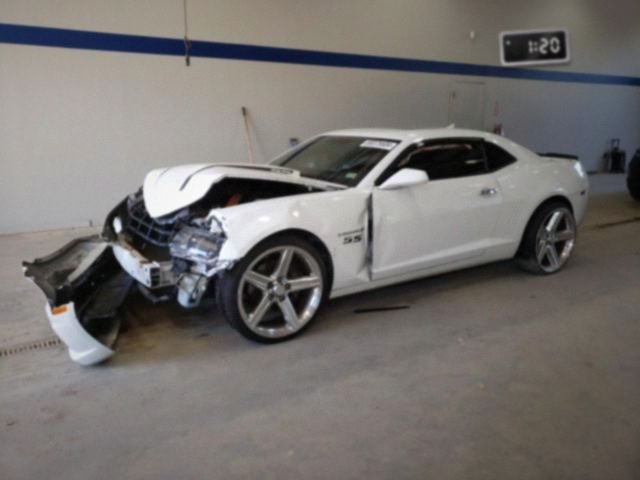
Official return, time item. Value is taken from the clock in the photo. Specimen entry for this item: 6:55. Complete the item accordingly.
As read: 1:20
